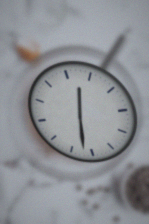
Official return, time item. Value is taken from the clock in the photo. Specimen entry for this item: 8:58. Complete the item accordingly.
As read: 12:32
